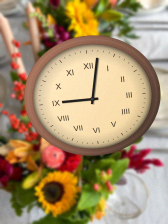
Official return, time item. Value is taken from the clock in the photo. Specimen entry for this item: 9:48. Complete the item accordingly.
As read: 9:02
